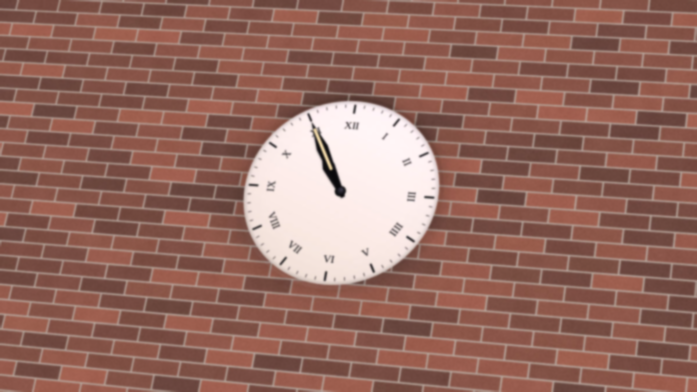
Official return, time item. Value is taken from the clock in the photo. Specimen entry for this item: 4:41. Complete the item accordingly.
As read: 10:55
